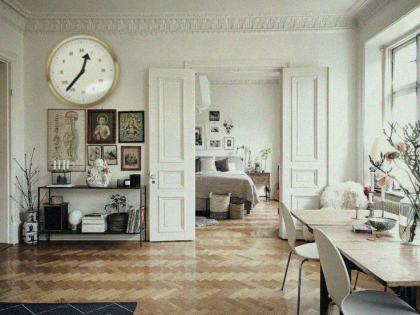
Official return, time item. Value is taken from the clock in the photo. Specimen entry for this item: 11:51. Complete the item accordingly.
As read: 12:37
